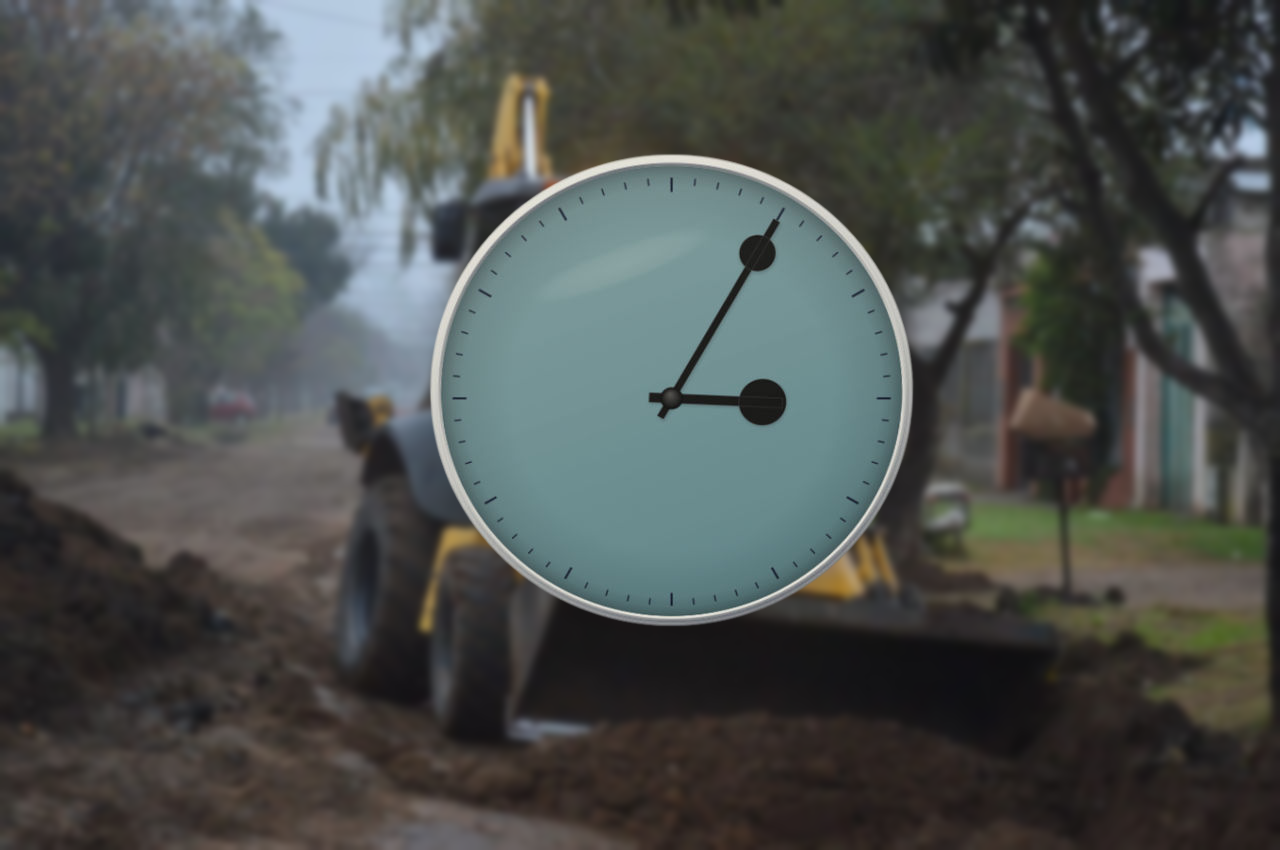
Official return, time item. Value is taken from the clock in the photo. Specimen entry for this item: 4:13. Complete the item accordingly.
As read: 3:05
